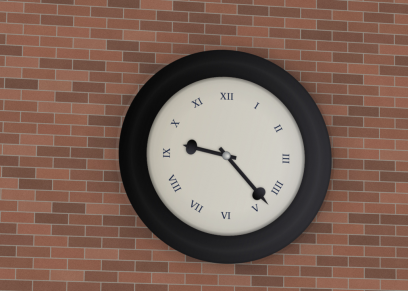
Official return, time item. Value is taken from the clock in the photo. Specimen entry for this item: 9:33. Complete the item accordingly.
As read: 9:23
